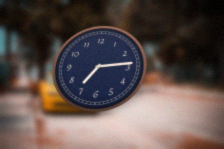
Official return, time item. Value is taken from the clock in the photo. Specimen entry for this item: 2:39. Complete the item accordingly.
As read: 7:14
